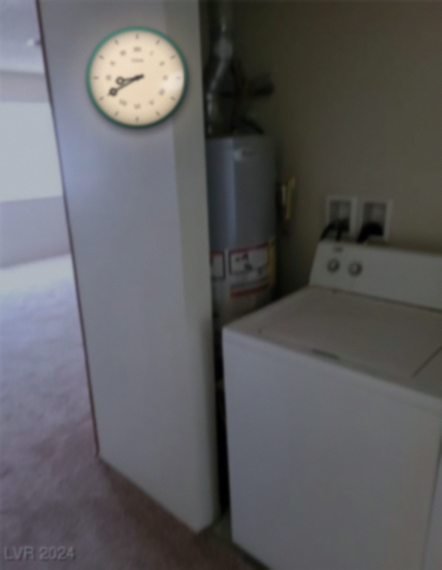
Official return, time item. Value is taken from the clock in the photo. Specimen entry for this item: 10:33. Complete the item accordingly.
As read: 8:40
